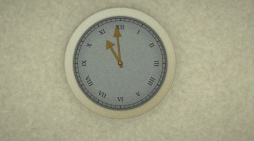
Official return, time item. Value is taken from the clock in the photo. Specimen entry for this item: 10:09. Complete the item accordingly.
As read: 10:59
